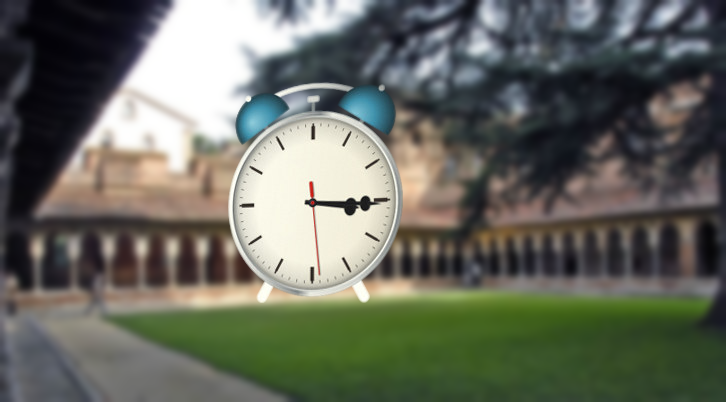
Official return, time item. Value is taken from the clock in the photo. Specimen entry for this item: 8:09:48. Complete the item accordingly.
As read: 3:15:29
